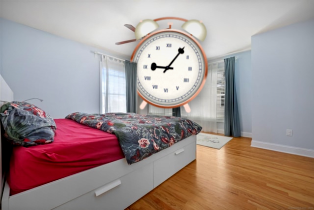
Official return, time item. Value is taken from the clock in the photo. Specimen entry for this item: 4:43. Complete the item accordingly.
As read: 9:06
